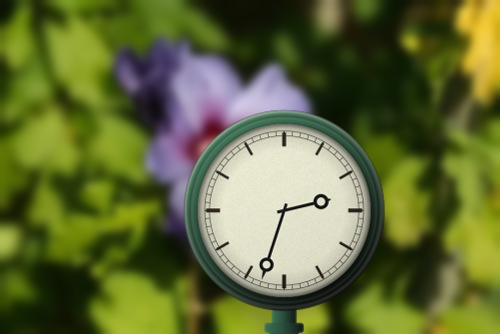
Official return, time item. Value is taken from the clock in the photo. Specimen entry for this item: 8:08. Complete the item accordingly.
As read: 2:33
